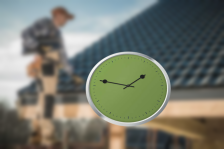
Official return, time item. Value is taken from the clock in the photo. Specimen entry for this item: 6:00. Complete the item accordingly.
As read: 1:47
